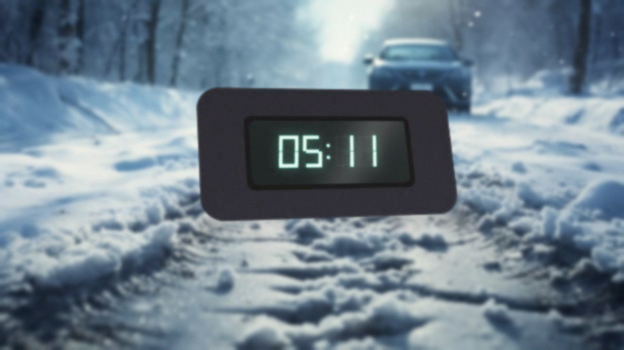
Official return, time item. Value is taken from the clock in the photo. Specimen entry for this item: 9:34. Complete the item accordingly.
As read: 5:11
